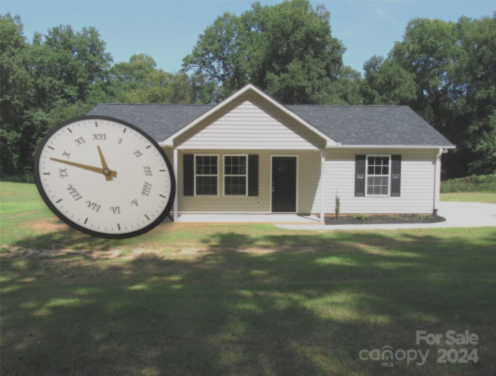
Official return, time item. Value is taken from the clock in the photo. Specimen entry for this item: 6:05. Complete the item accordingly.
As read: 11:48
